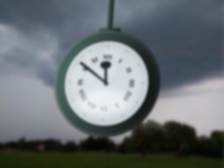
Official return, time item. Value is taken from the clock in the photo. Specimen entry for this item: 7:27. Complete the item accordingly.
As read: 11:51
